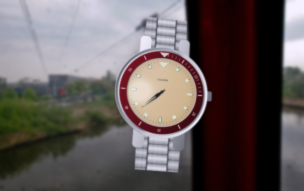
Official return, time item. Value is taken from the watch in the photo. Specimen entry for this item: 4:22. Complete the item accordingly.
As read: 7:38
